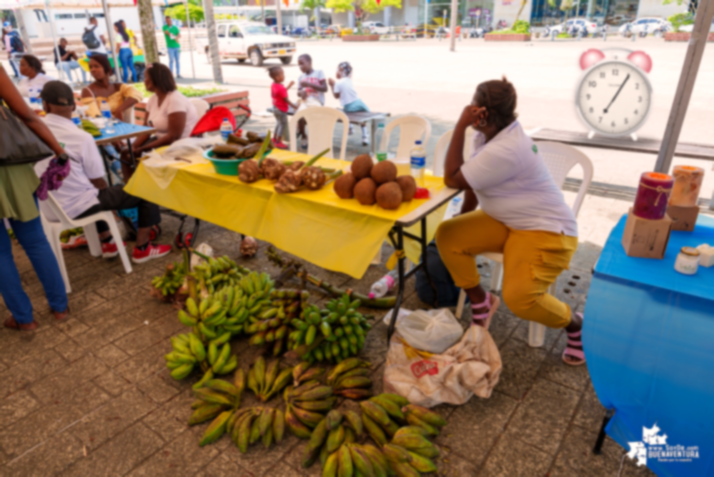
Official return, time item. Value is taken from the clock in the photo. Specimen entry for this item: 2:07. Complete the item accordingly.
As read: 7:05
